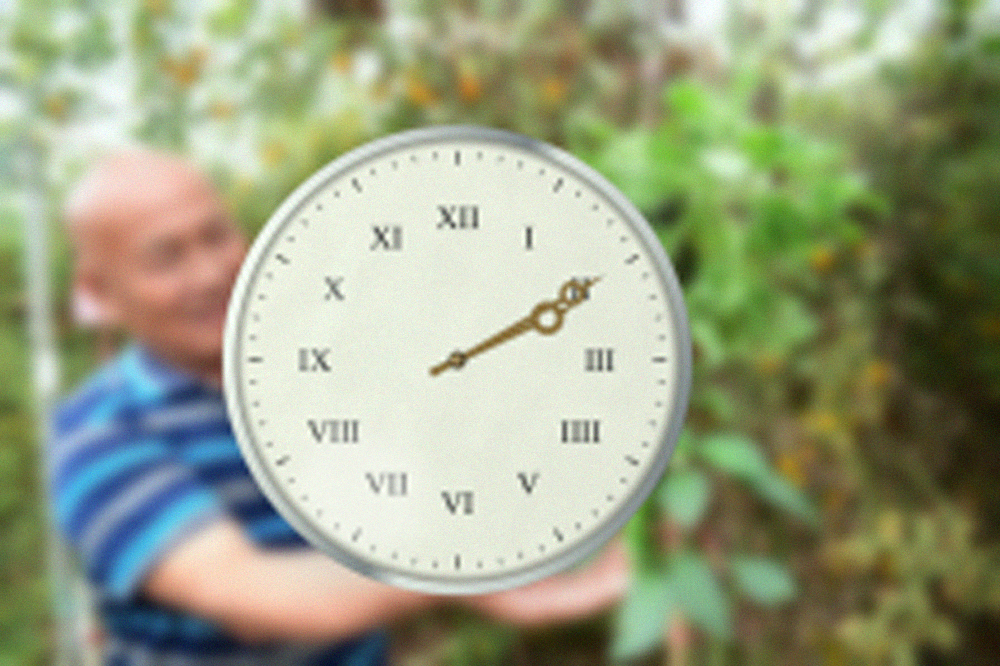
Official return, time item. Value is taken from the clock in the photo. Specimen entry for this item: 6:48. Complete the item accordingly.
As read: 2:10
